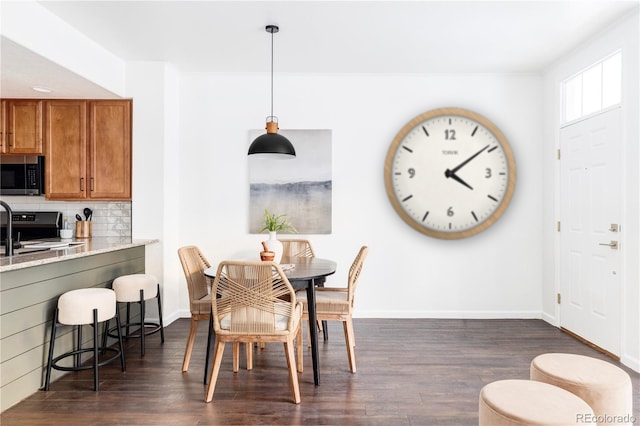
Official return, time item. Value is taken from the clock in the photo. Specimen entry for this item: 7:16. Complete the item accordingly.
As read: 4:09
